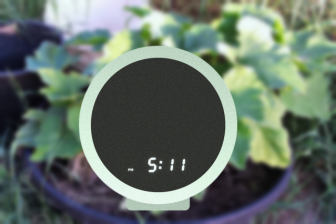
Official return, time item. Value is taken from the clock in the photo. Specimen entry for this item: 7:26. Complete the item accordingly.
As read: 5:11
